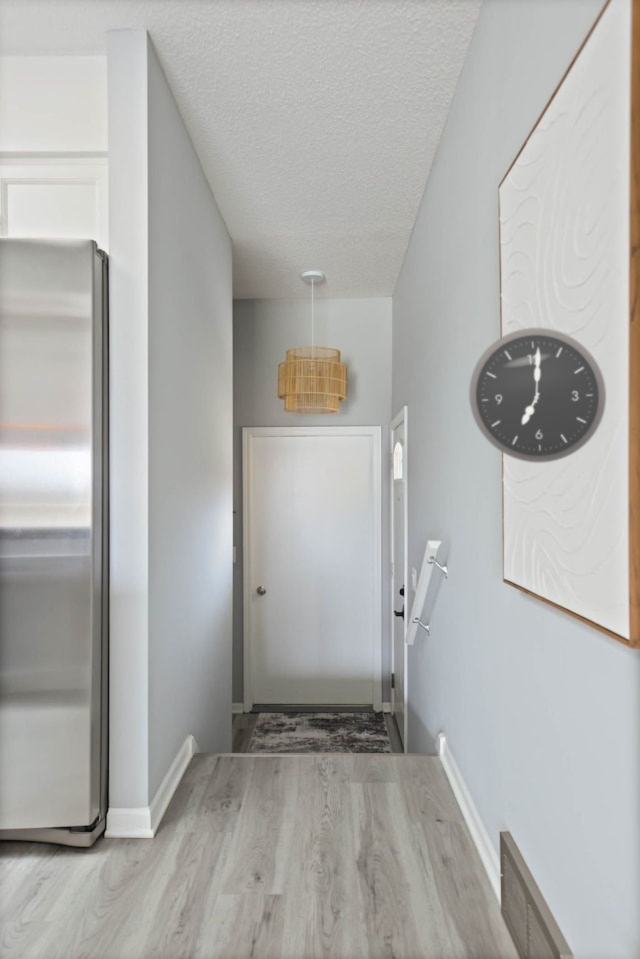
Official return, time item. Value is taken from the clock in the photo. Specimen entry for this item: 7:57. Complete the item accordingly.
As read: 7:01
